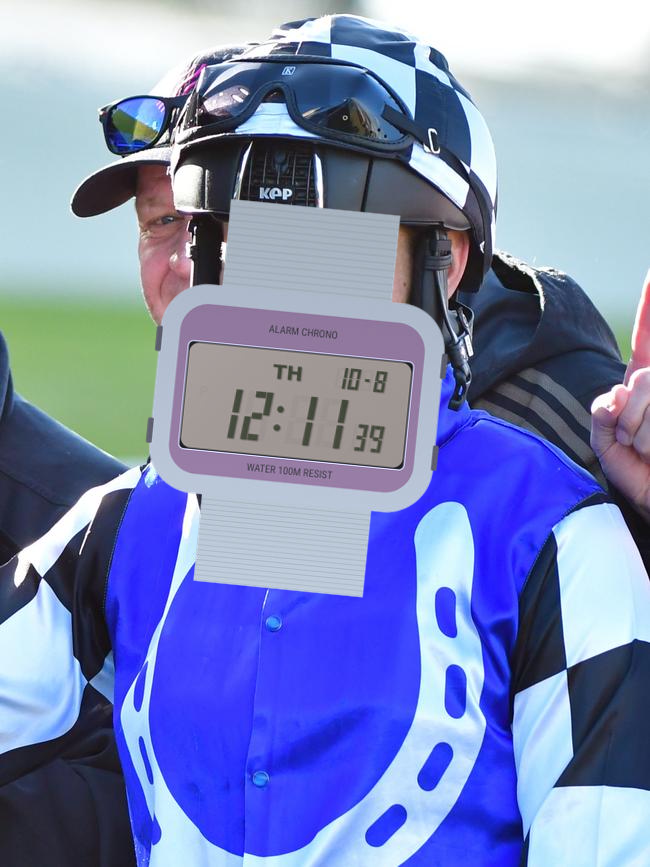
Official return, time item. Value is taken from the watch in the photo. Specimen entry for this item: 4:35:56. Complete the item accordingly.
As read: 12:11:39
